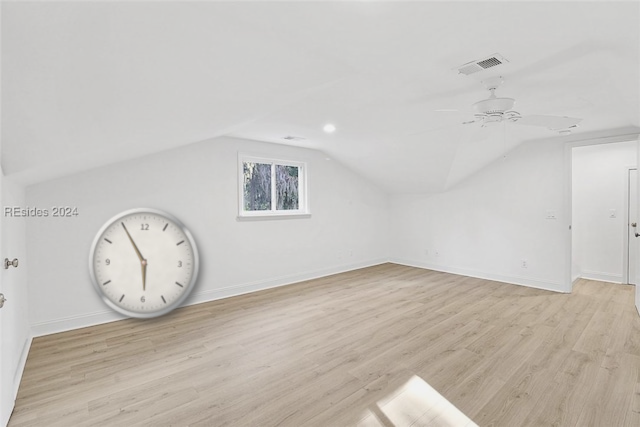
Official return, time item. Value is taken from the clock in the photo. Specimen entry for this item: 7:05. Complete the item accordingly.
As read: 5:55
